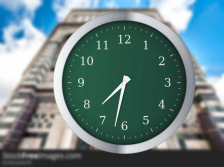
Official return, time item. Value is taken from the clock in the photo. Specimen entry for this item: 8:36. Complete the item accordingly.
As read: 7:32
